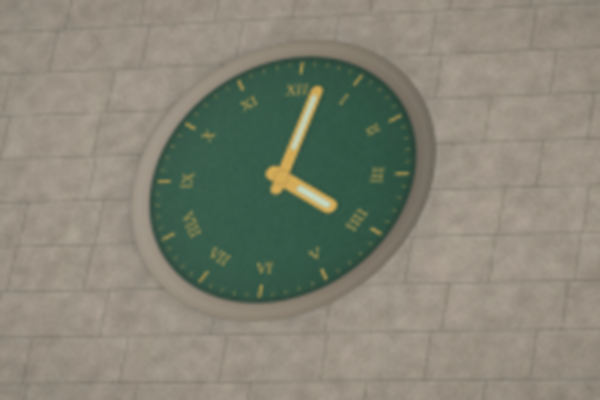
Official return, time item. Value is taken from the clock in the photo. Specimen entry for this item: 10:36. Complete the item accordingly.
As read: 4:02
